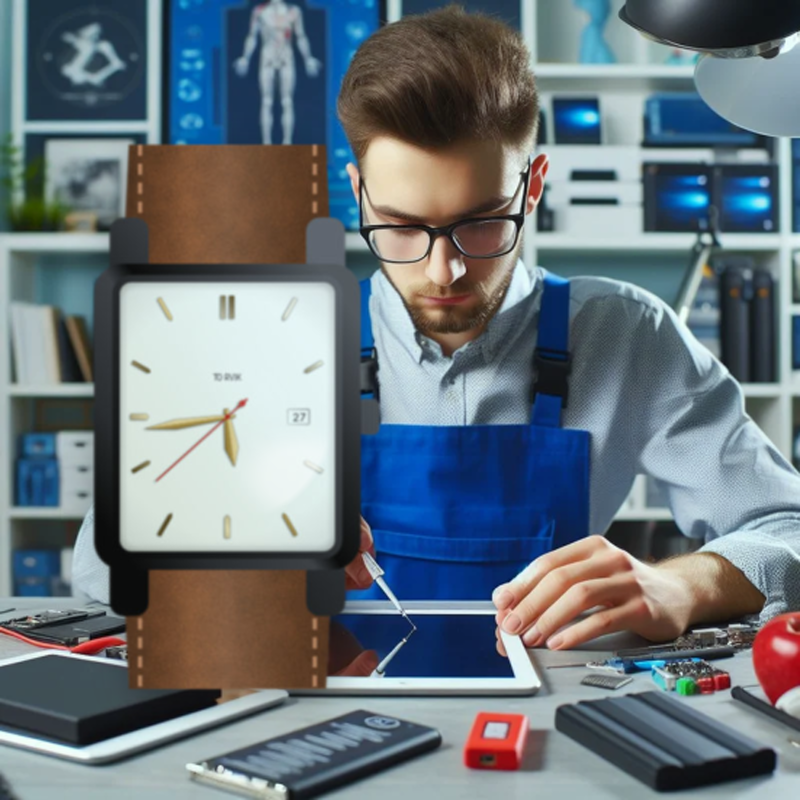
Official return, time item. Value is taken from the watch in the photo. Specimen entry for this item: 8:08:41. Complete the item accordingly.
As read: 5:43:38
